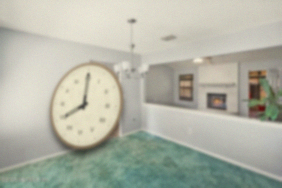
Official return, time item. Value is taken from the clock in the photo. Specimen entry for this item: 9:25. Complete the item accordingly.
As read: 8:00
